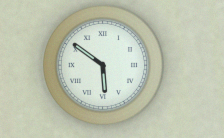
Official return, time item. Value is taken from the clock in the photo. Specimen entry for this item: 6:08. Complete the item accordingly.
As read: 5:51
